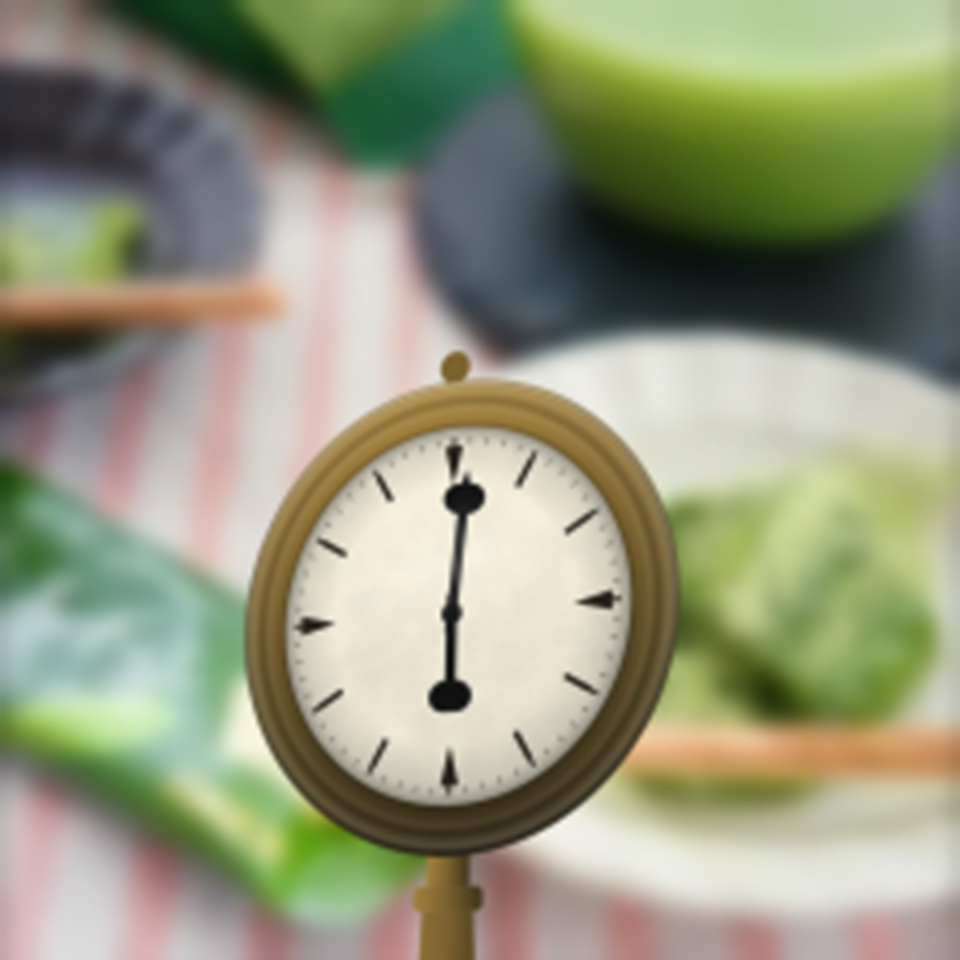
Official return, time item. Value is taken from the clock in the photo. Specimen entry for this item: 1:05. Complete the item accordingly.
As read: 6:01
